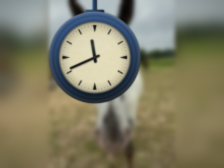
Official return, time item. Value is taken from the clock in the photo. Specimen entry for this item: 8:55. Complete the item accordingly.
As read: 11:41
